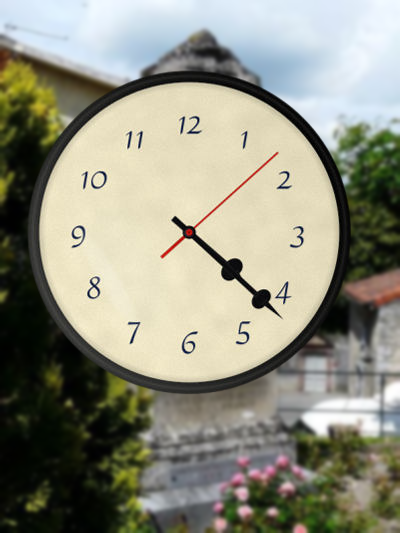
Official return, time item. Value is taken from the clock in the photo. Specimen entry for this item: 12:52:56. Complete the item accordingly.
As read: 4:22:08
